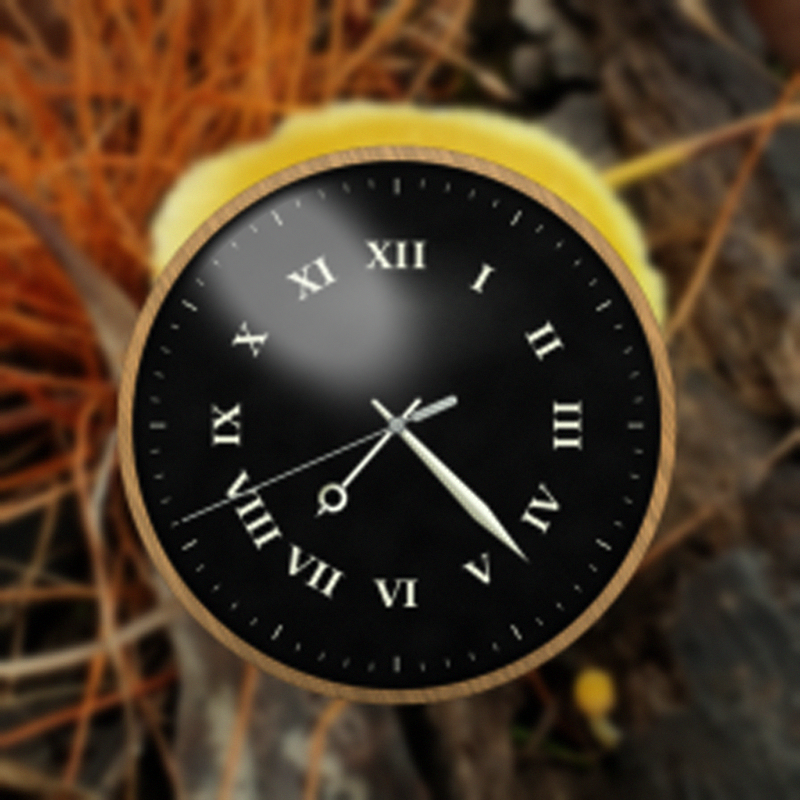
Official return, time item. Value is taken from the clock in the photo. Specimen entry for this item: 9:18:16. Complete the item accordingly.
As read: 7:22:41
